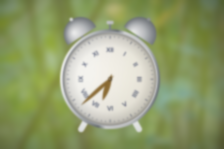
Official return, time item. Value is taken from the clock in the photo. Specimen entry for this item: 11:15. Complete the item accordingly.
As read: 6:38
